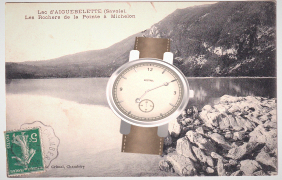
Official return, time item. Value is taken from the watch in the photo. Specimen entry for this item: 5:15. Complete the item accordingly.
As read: 7:10
